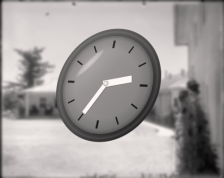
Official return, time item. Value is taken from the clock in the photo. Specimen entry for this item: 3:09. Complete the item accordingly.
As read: 2:35
